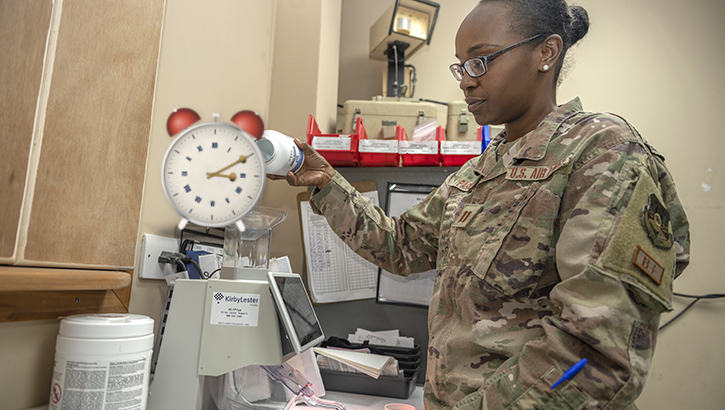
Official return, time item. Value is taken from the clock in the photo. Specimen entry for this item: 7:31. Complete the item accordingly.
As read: 3:10
